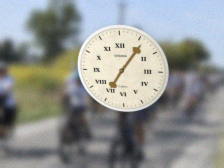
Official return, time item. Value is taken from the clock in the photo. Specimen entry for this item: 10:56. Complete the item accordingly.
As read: 7:06
